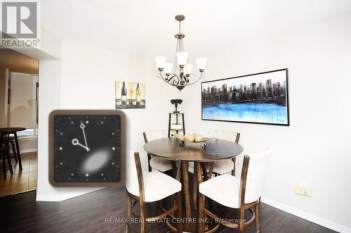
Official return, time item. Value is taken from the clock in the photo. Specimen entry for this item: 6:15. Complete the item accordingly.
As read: 9:58
